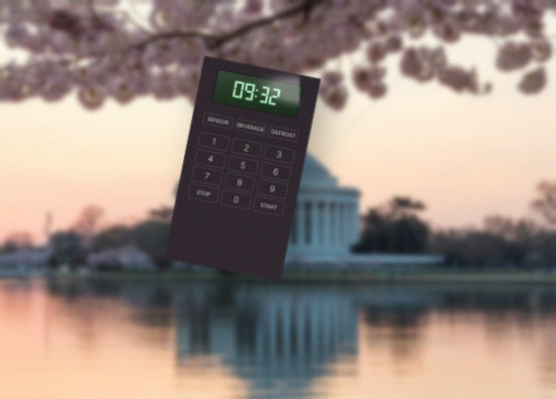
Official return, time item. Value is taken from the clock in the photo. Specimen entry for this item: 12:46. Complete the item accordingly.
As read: 9:32
